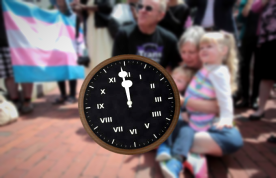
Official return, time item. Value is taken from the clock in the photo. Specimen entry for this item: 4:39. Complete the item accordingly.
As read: 11:59
